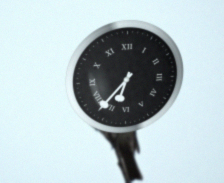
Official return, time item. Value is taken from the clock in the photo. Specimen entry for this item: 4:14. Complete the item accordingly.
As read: 6:37
